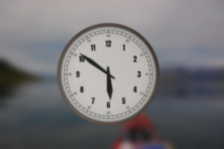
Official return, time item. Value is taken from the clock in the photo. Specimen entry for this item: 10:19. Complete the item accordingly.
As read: 5:51
